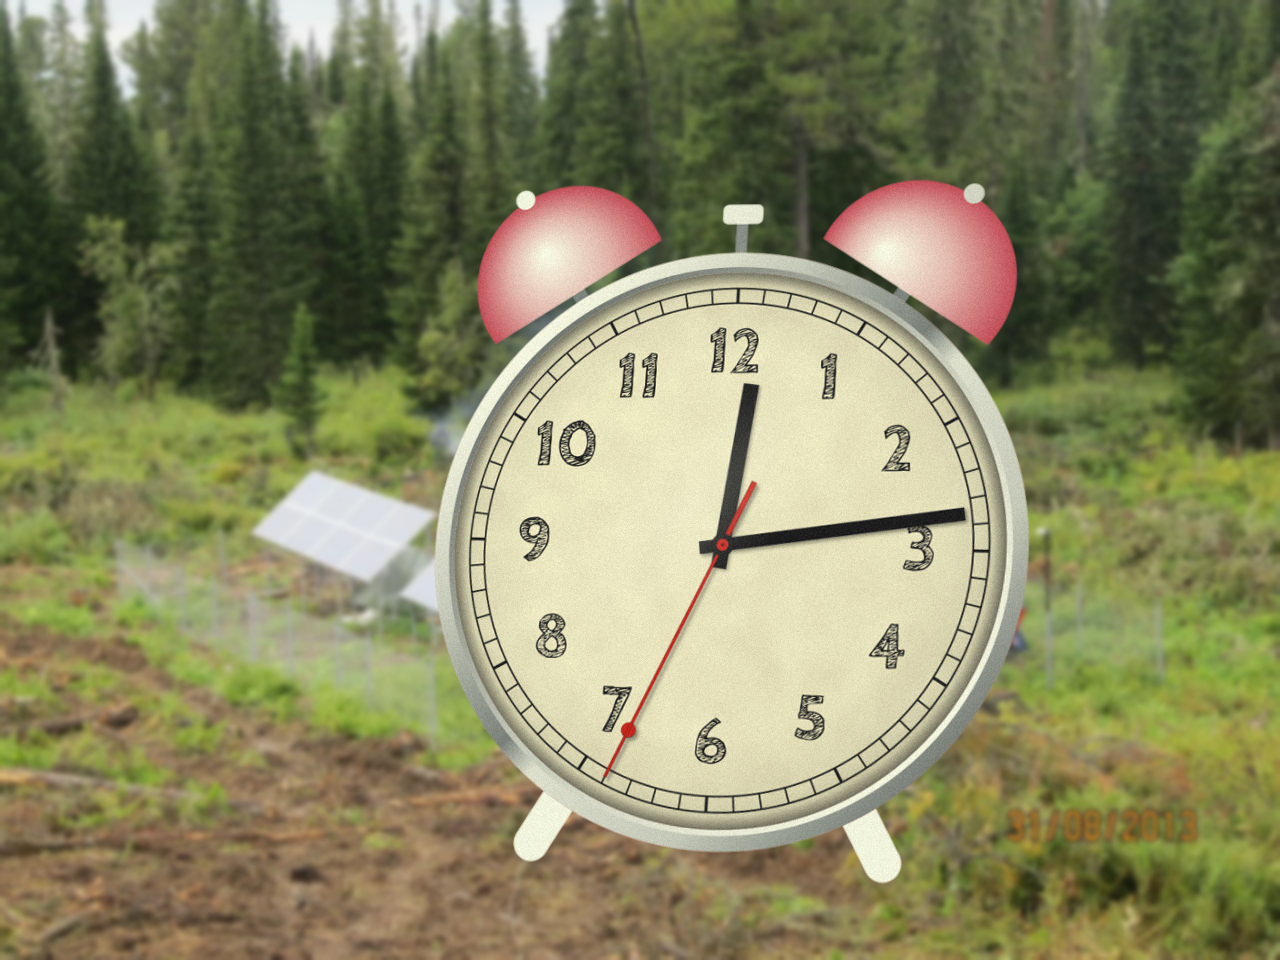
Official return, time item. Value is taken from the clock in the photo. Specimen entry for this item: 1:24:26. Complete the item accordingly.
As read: 12:13:34
